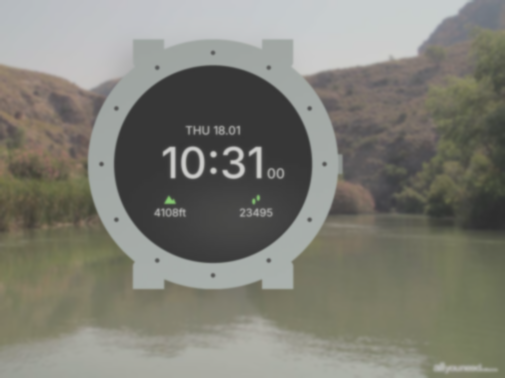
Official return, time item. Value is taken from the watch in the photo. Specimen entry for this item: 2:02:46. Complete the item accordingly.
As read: 10:31:00
